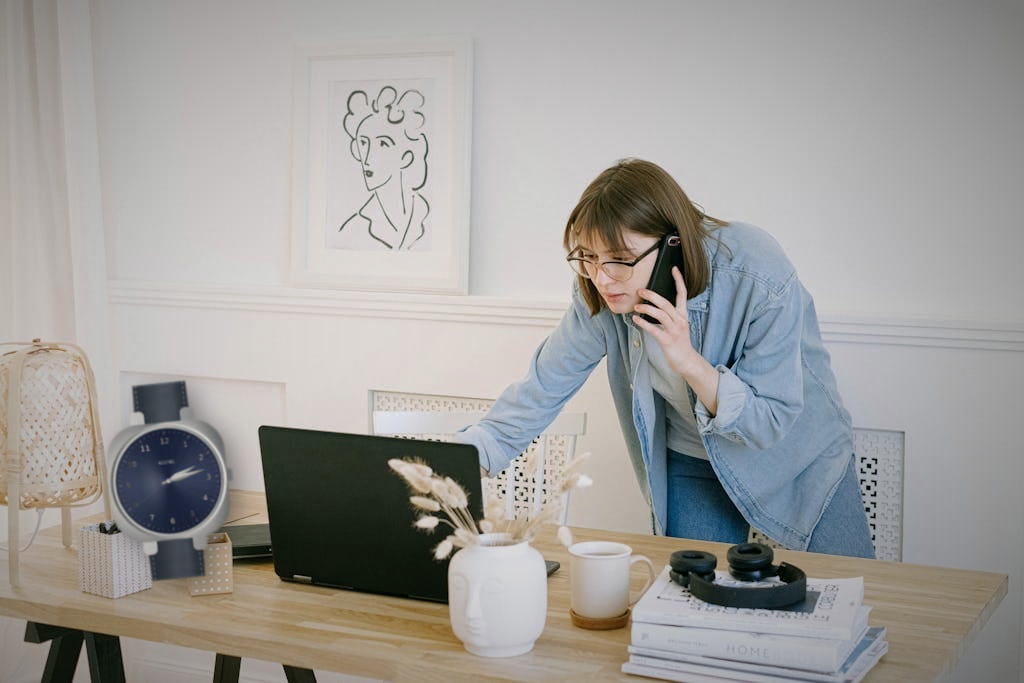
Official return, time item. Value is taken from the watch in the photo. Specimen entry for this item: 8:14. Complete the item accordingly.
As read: 2:13
